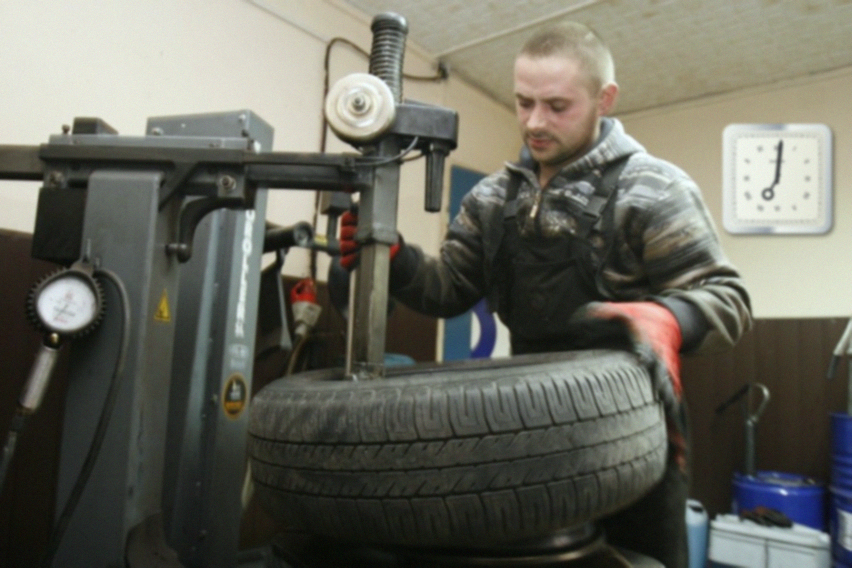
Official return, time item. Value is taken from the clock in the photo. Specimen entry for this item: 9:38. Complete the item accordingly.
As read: 7:01
